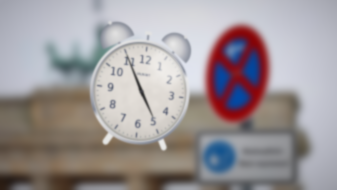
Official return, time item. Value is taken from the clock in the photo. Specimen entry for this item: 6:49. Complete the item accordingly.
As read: 4:55
